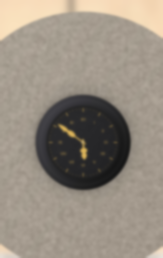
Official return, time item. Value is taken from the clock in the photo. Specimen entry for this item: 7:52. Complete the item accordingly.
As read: 5:51
